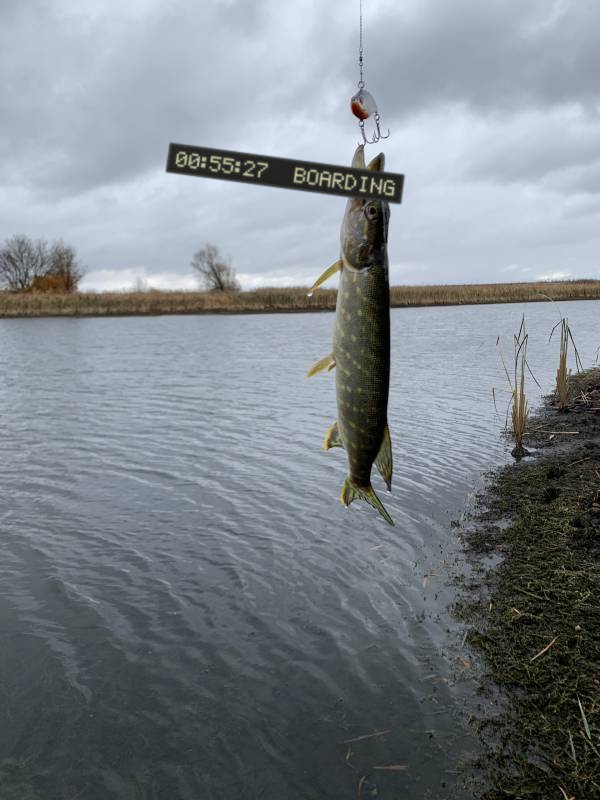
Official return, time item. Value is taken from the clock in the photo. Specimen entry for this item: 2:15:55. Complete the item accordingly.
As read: 0:55:27
